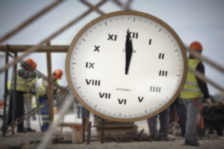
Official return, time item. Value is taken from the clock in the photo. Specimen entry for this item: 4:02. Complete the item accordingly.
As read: 11:59
